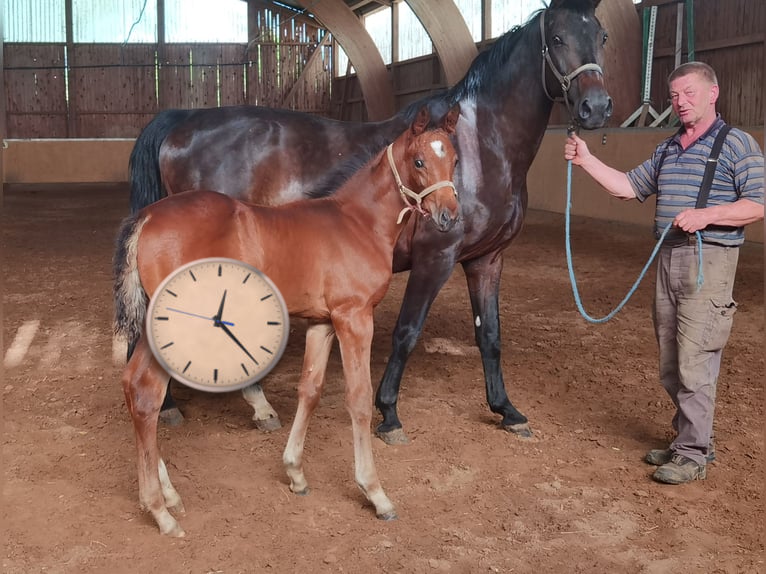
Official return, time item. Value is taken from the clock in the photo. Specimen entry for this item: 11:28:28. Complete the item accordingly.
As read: 12:22:47
